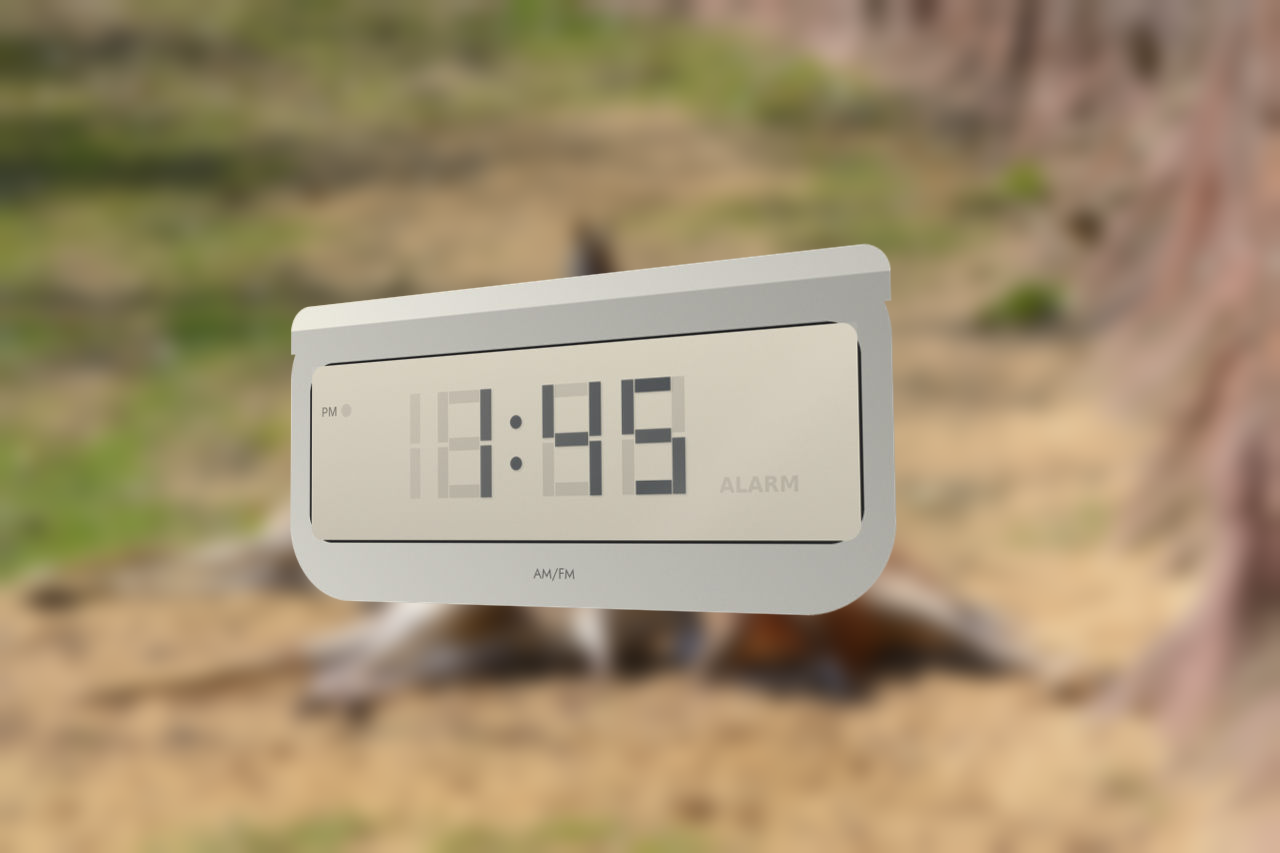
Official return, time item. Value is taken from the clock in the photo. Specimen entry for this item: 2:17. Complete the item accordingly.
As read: 1:45
